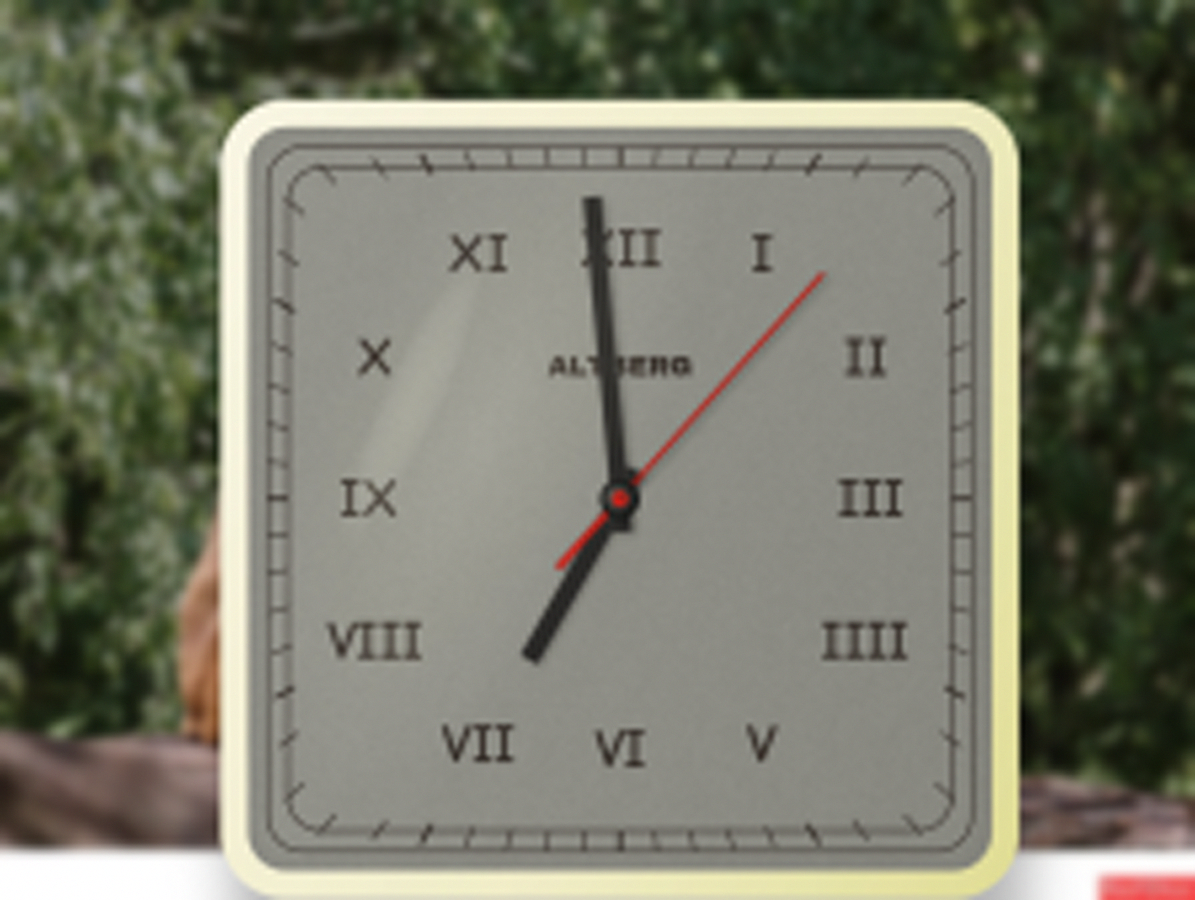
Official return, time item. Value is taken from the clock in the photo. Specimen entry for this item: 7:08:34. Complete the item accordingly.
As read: 6:59:07
